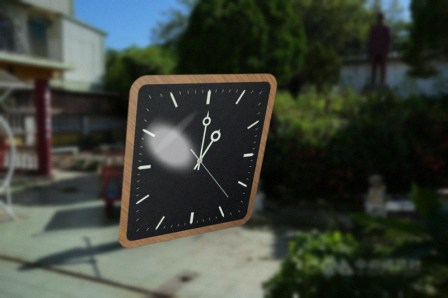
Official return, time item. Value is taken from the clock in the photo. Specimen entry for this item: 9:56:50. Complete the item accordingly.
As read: 1:00:23
